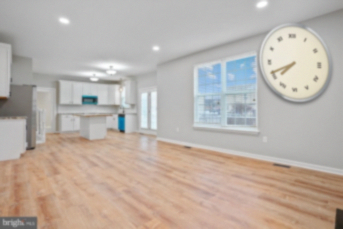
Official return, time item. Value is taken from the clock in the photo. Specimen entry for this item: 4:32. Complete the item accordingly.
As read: 7:41
